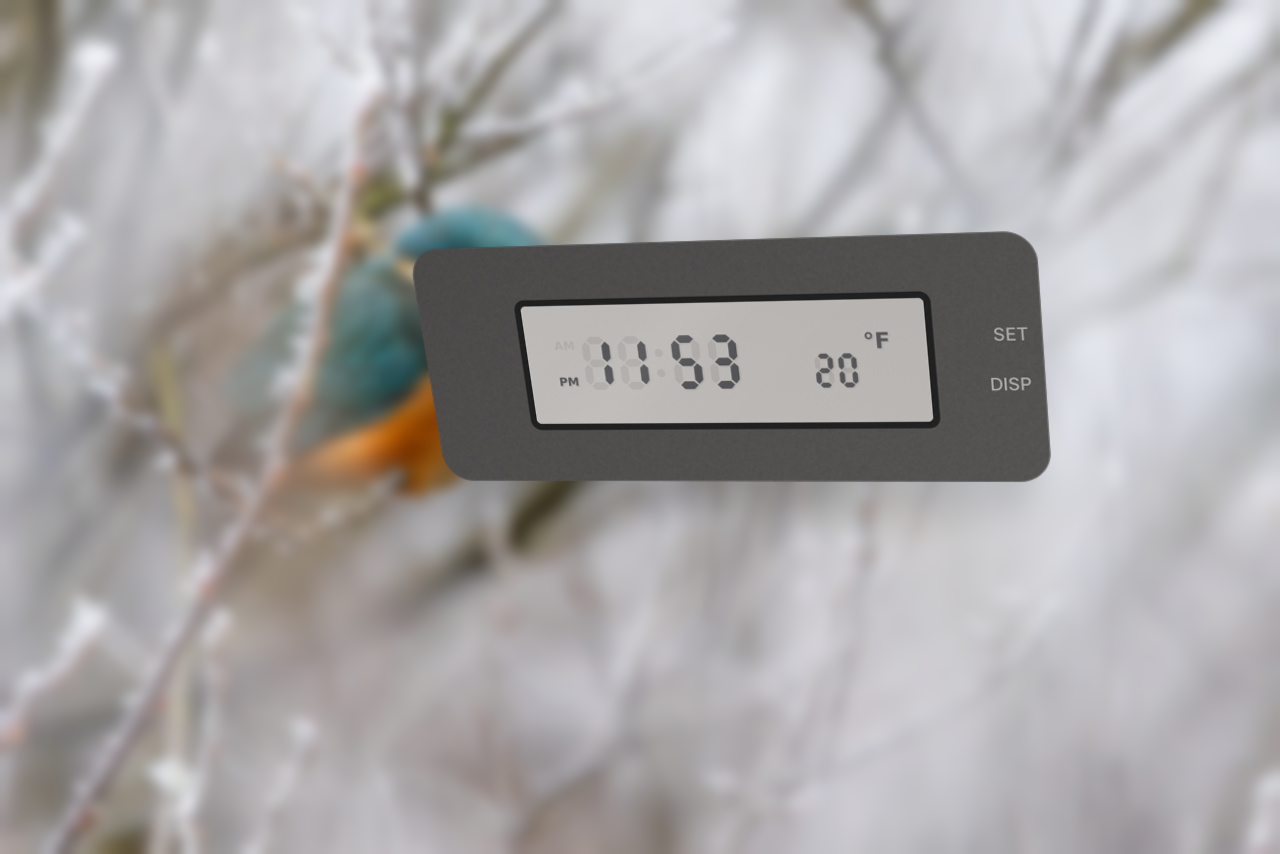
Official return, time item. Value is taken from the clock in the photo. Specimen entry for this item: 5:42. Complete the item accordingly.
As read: 11:53
